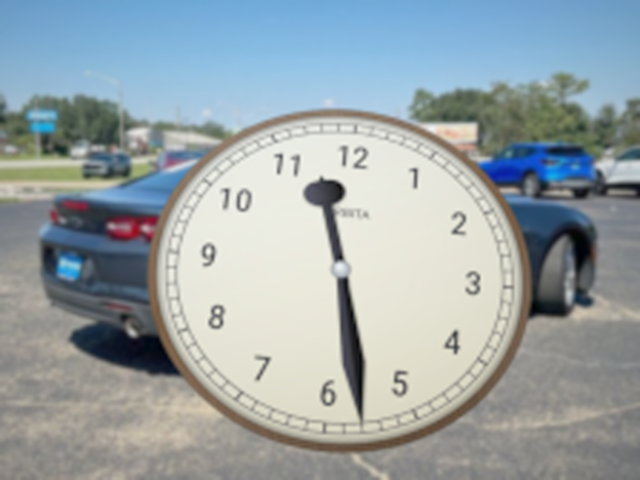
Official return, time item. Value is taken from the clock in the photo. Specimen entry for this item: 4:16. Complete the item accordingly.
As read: 11:28
